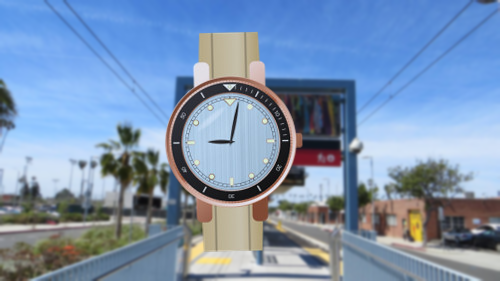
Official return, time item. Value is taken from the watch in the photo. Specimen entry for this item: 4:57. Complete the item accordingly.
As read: 9:02
